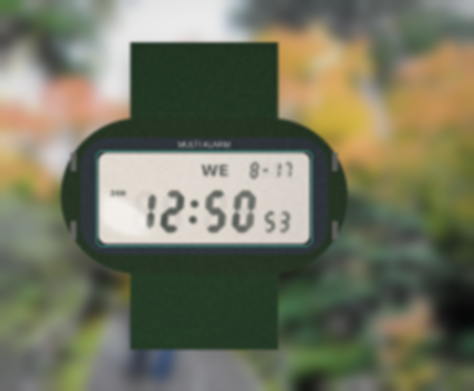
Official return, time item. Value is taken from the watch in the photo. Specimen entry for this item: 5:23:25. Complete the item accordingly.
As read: 12:50:53
